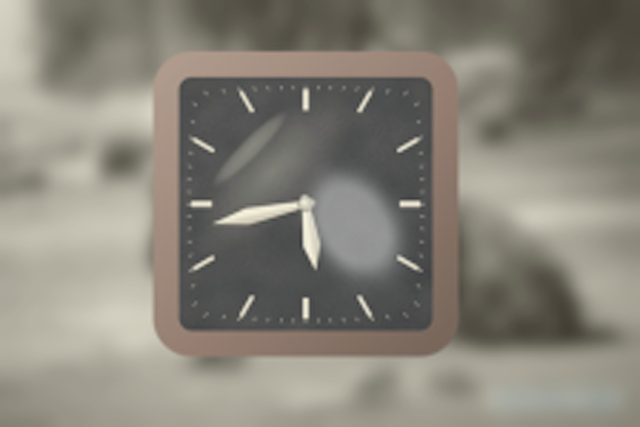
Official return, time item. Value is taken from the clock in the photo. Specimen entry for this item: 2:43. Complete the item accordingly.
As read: 5:43
